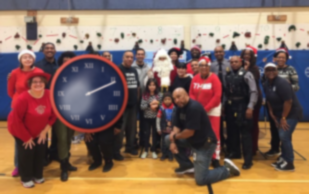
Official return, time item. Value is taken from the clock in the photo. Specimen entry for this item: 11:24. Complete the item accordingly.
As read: 2:11
